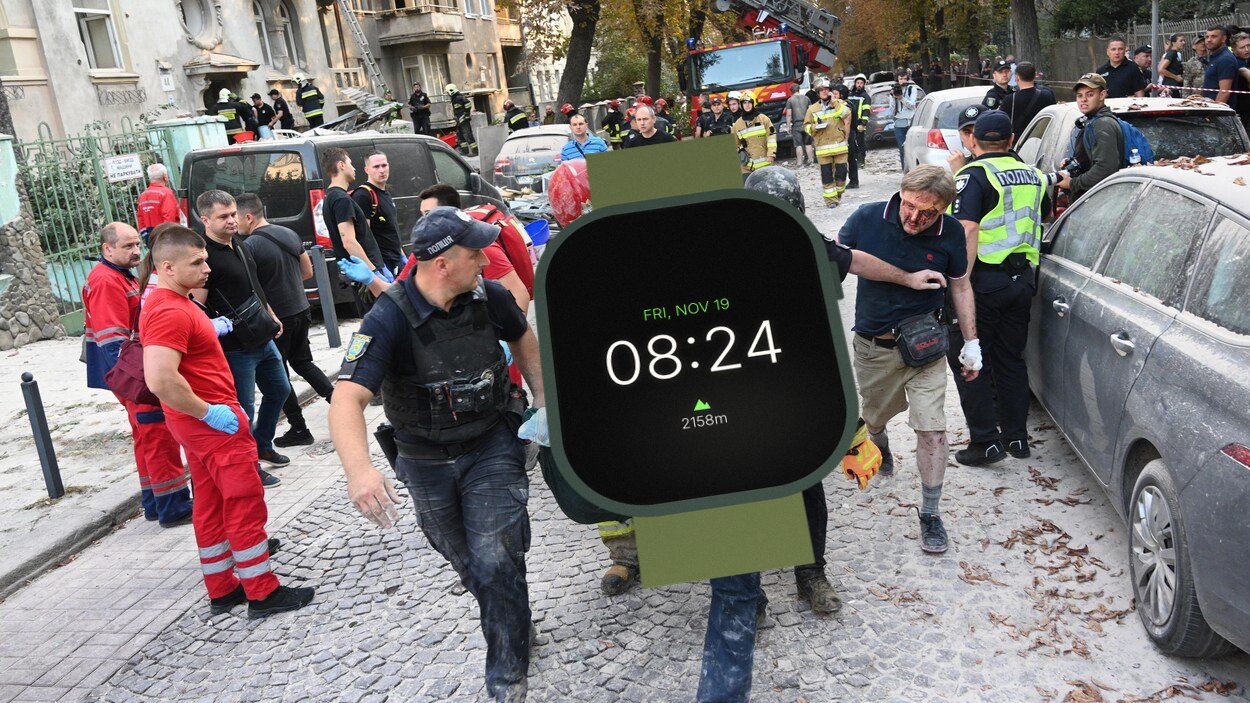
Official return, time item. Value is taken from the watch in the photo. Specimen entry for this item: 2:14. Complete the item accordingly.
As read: 8:24
